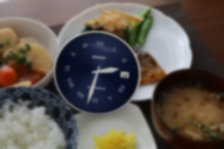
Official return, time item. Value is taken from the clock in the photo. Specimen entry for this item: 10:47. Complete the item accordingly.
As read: 2:32
